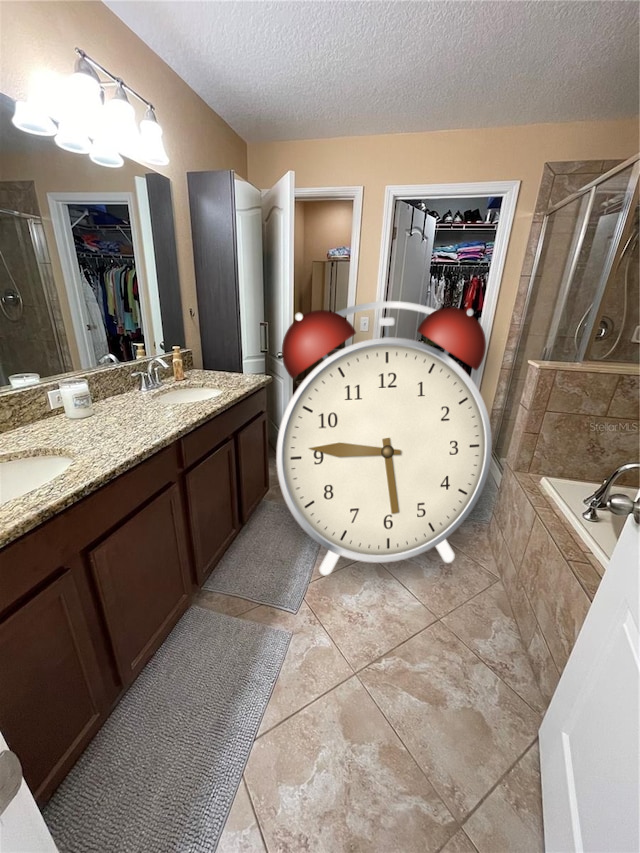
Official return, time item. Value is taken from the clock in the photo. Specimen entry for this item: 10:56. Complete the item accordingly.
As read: 5:46
